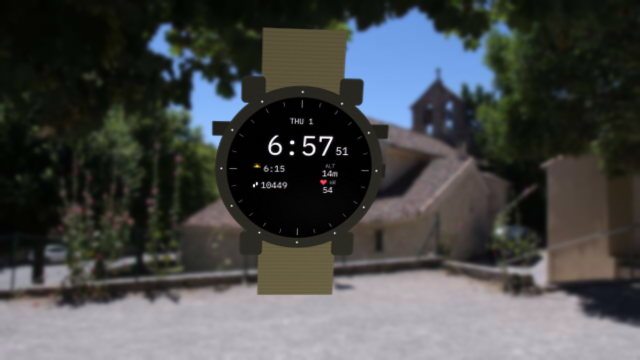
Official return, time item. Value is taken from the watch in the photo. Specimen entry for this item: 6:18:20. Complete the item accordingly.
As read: 6:57:51
